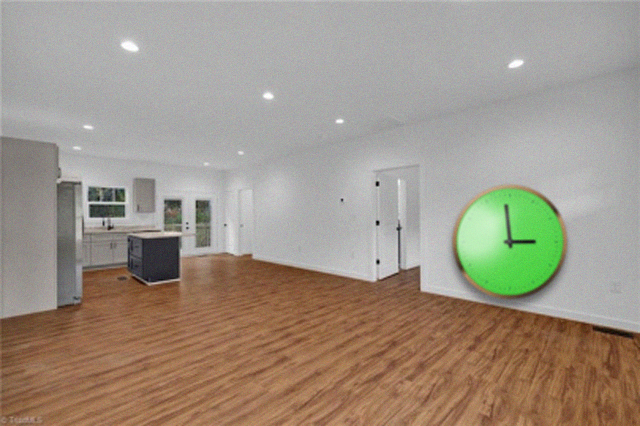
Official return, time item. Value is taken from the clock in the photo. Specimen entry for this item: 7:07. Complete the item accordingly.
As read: 2:59
